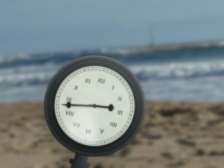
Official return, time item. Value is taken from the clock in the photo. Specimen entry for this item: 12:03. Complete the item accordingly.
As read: 2:43
